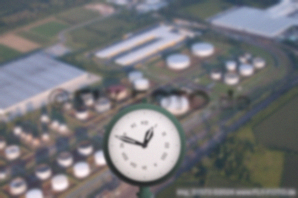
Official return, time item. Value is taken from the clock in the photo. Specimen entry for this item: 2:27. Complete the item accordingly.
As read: 12:48
